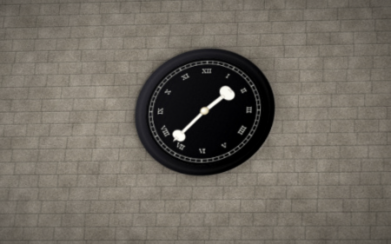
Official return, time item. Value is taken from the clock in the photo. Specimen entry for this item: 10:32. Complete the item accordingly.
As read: 1:37
